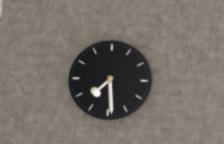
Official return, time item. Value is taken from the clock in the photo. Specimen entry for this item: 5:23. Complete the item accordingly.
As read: 7:29
